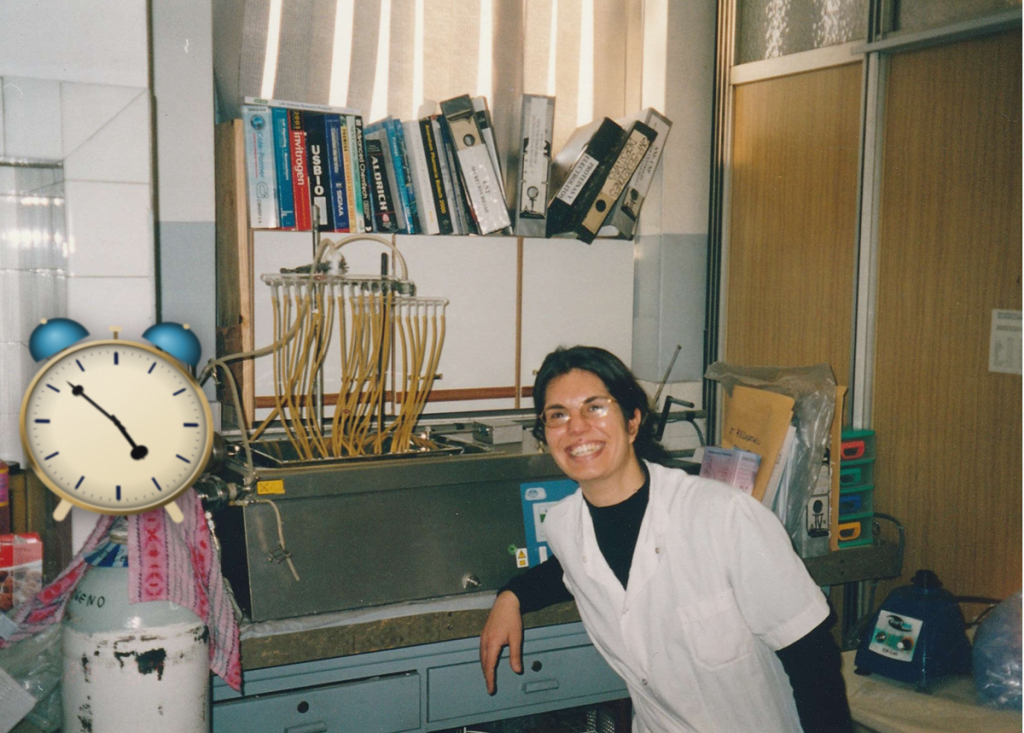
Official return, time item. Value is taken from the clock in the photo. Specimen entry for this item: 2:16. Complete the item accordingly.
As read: 4:52
